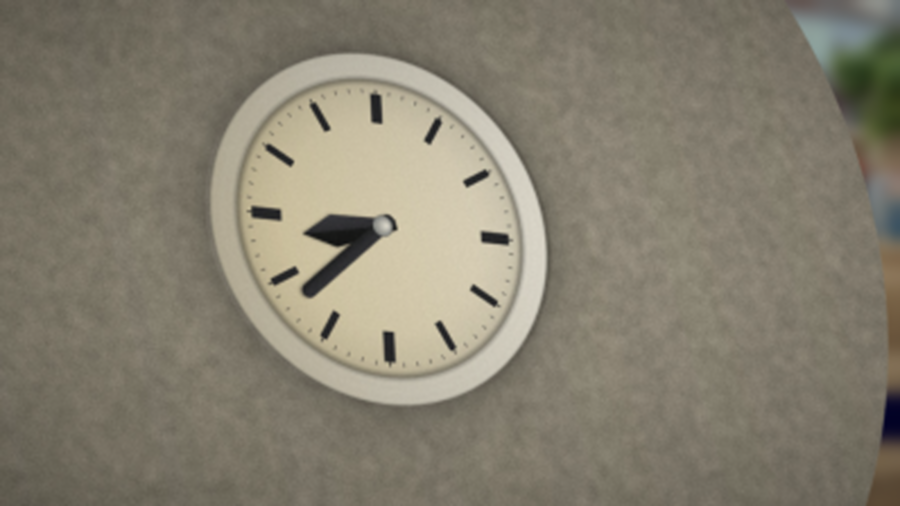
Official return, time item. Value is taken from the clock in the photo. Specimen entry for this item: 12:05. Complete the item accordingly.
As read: 8:38
